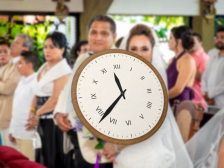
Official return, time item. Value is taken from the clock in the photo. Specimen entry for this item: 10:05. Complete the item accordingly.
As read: 11:38
